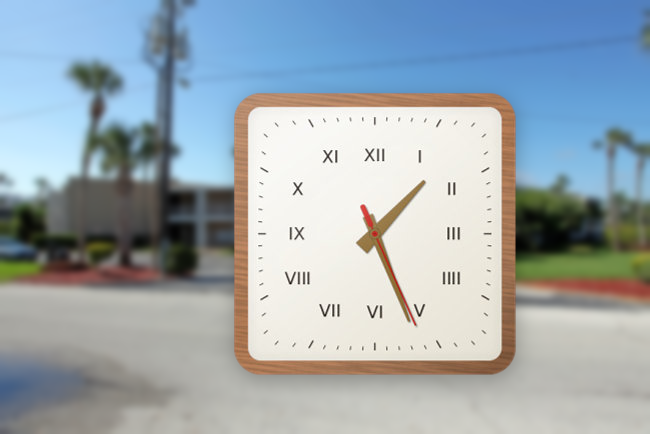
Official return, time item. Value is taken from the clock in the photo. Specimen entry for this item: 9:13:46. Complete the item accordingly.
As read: 1:26:26
